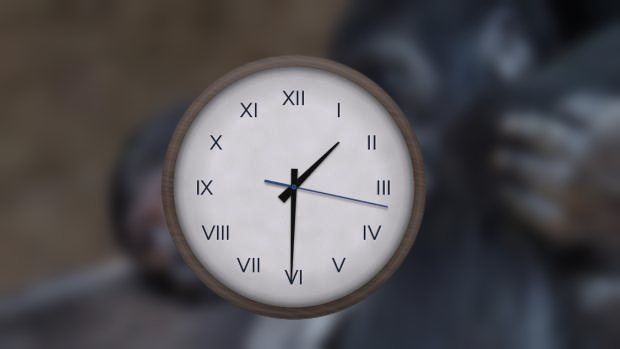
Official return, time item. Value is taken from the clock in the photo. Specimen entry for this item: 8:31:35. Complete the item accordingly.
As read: 1:30:17
